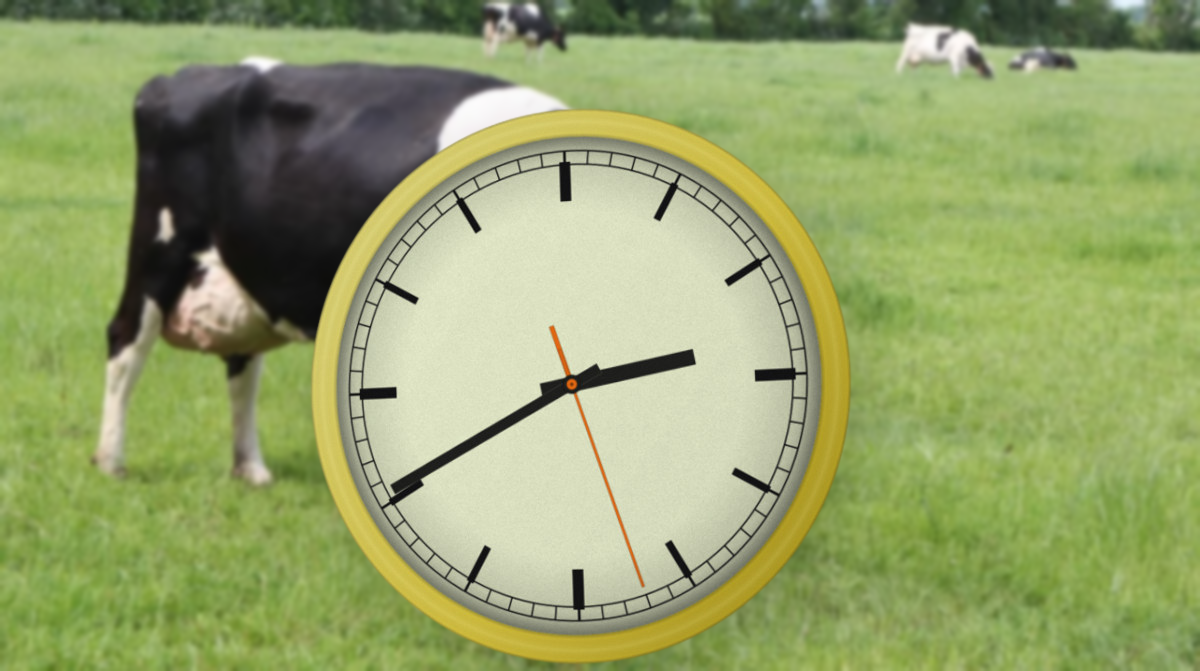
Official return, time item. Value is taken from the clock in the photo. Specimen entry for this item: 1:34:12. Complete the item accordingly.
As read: 2:40:27
